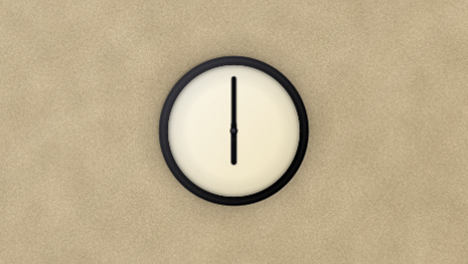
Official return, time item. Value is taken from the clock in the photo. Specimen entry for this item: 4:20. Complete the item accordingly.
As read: 6:00
